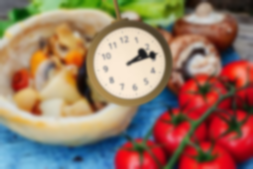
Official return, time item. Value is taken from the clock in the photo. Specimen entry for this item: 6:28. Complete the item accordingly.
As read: 2:14
